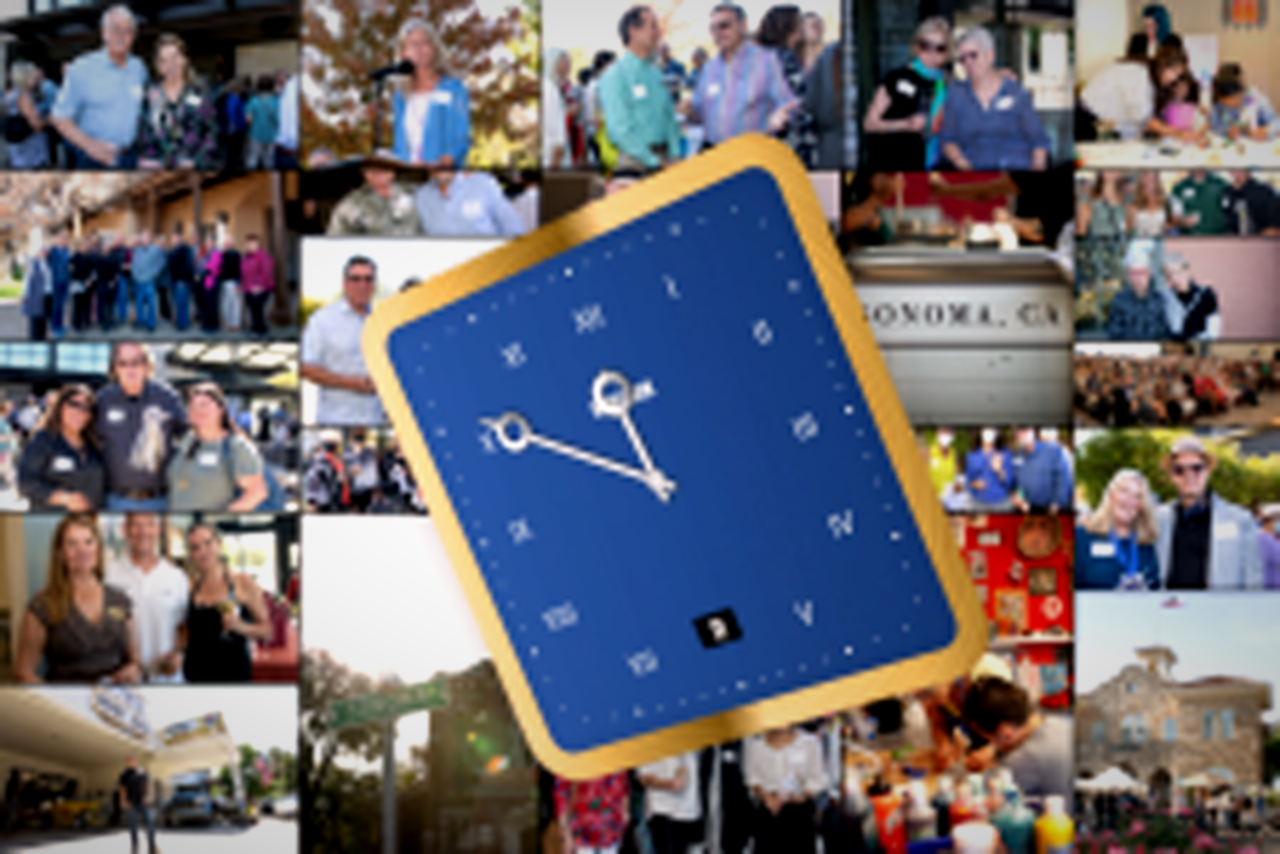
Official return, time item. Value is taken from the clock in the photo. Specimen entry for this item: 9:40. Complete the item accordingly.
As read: 11:51
